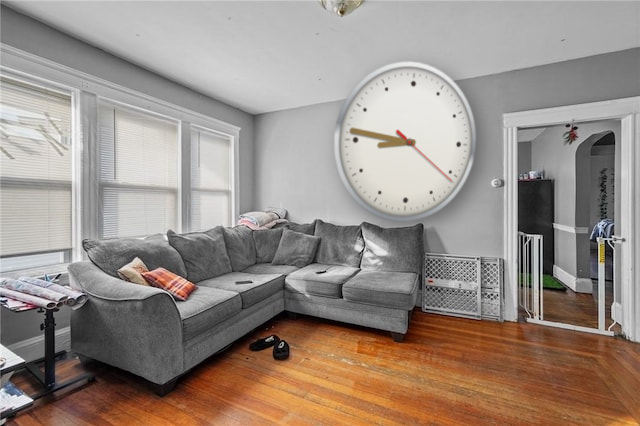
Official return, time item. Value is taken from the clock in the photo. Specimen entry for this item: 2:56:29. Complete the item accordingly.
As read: 8:46:21
